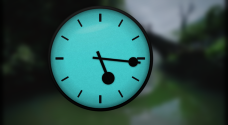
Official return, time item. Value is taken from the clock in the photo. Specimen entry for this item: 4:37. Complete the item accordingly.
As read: 5:16
